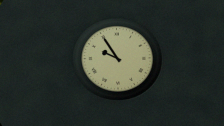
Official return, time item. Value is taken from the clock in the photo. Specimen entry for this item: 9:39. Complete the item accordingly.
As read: 9:55
